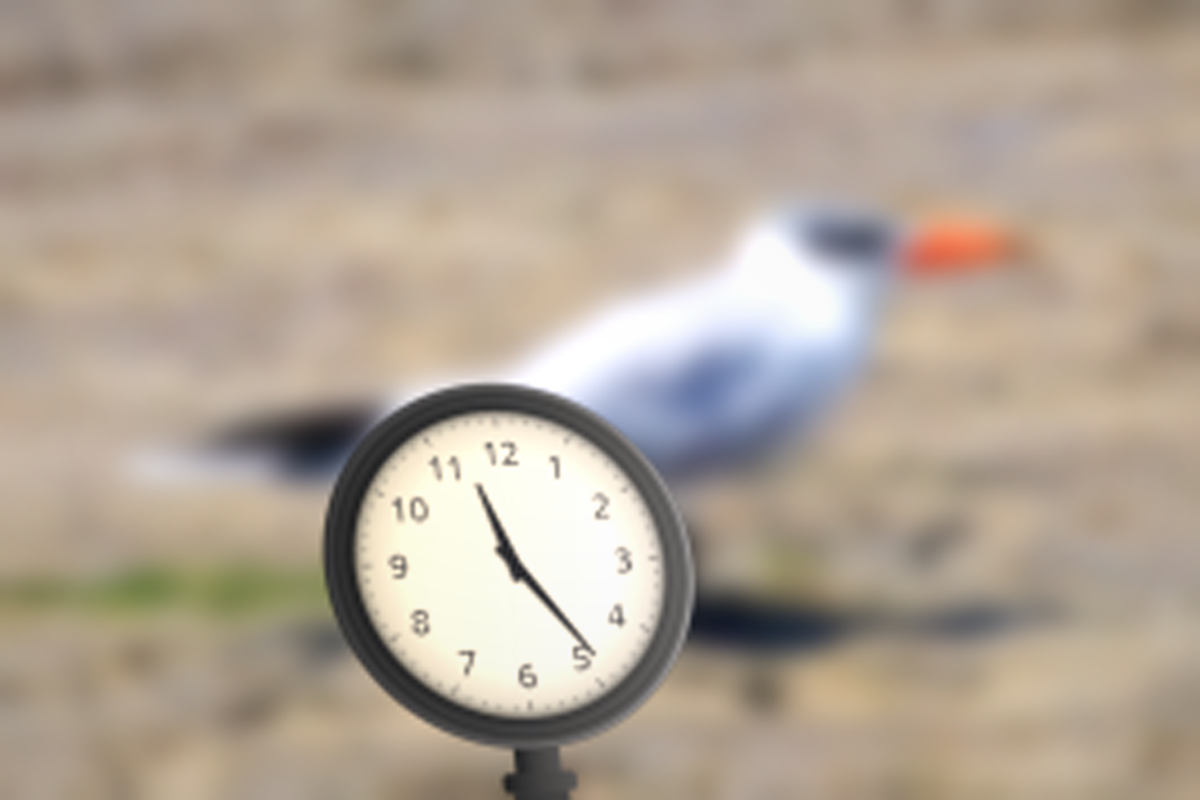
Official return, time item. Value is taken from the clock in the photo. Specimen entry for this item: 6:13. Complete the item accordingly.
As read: 11:24
